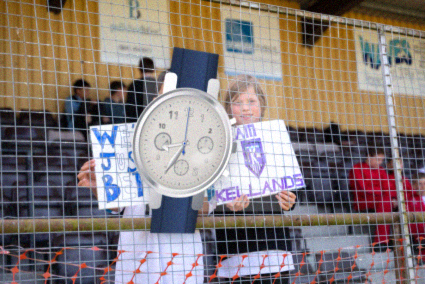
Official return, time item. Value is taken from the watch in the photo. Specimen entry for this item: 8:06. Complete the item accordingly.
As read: 8:35
